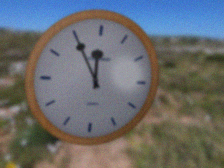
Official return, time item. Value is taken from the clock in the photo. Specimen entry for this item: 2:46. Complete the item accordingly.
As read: 11:55
